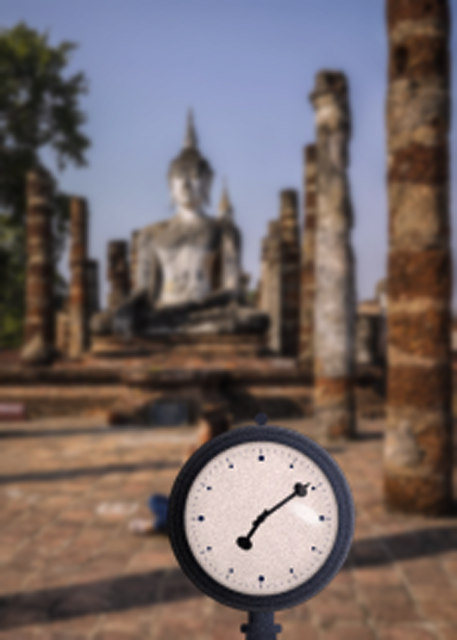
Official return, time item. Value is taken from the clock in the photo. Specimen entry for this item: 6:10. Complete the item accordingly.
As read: 7:09
